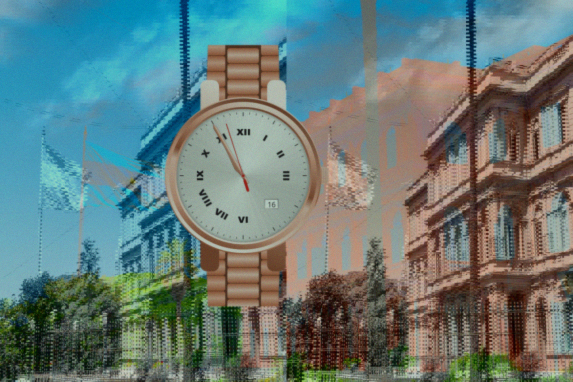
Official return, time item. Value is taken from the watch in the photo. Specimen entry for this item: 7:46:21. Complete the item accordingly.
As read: 10:54:57
